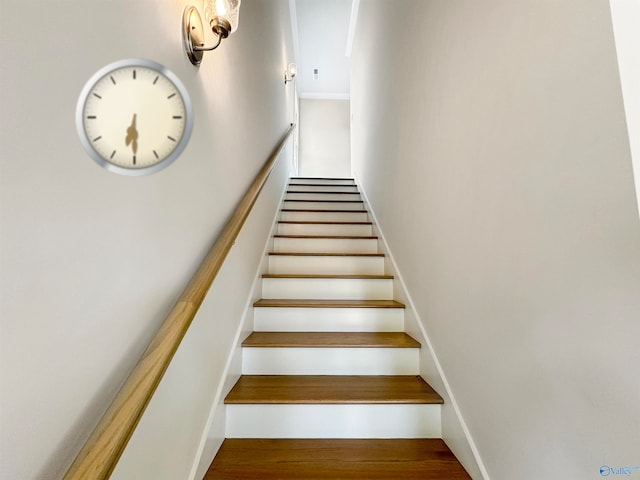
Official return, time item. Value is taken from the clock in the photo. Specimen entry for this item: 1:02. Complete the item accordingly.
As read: 6:30
